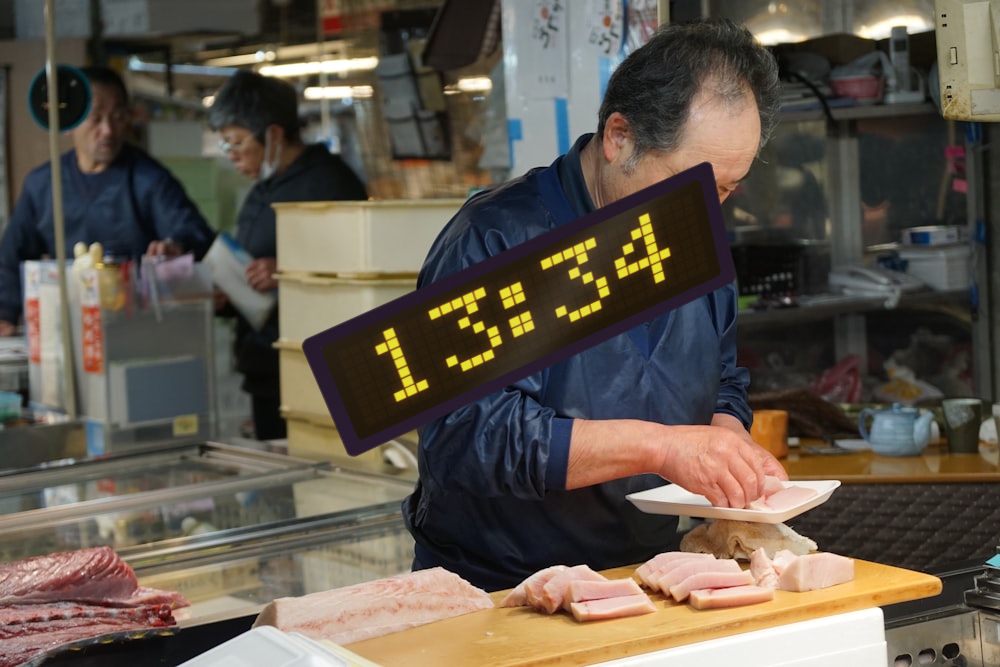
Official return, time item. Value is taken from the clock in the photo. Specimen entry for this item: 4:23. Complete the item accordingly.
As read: 13:34
